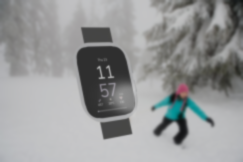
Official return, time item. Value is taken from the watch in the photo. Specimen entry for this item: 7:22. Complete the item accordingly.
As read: 11:57
